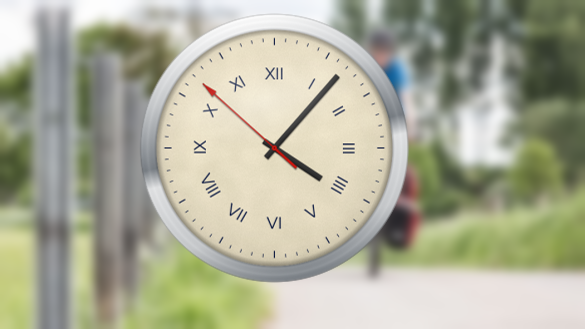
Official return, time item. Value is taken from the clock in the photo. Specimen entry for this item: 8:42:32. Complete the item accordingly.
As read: 4:06:52
